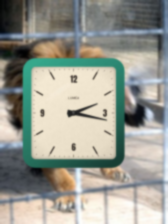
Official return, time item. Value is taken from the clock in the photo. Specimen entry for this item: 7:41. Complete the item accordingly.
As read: 2:17
